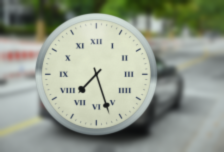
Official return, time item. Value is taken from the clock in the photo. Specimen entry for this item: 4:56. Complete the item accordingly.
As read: 7:27
